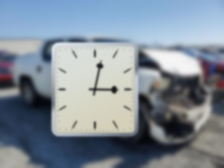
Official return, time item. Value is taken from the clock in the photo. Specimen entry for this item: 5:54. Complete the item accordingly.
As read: 3:02
